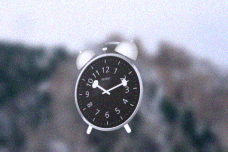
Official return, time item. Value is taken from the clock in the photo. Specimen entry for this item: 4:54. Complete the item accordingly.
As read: 10:12
